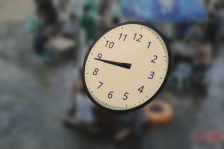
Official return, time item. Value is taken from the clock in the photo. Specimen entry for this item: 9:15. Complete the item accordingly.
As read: 8:44
